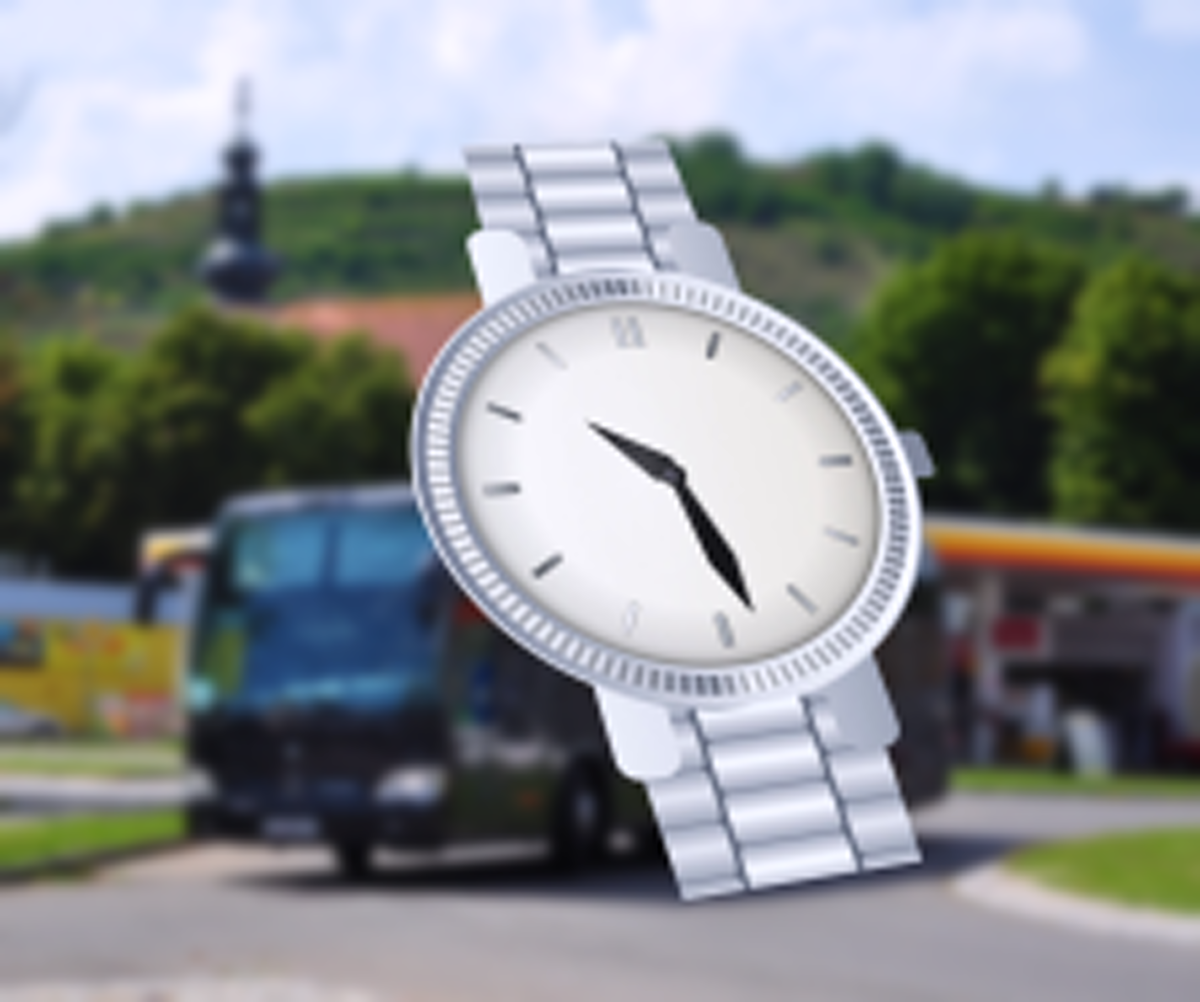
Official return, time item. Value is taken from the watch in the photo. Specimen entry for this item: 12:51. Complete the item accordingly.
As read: 10:28
